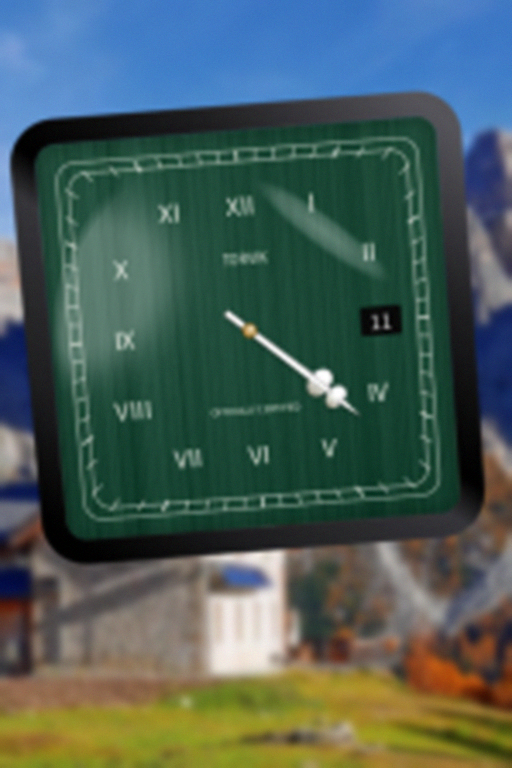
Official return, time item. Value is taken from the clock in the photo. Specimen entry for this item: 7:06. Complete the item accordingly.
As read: 4:22
